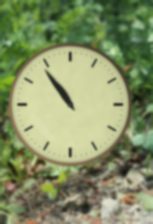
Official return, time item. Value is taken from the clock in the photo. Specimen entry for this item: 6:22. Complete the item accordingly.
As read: 10:54
